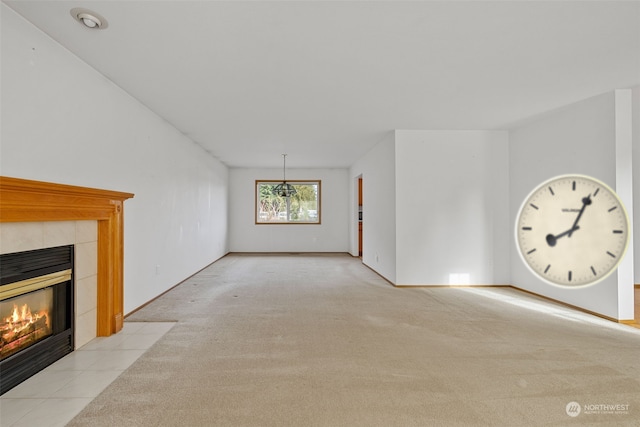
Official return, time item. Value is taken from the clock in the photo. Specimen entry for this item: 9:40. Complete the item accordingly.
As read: 8:04
